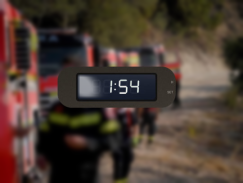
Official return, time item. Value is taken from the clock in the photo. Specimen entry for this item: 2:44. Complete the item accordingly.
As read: 1:54
